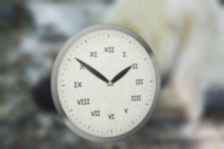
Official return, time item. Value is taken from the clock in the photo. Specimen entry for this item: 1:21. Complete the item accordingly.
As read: 1:51
